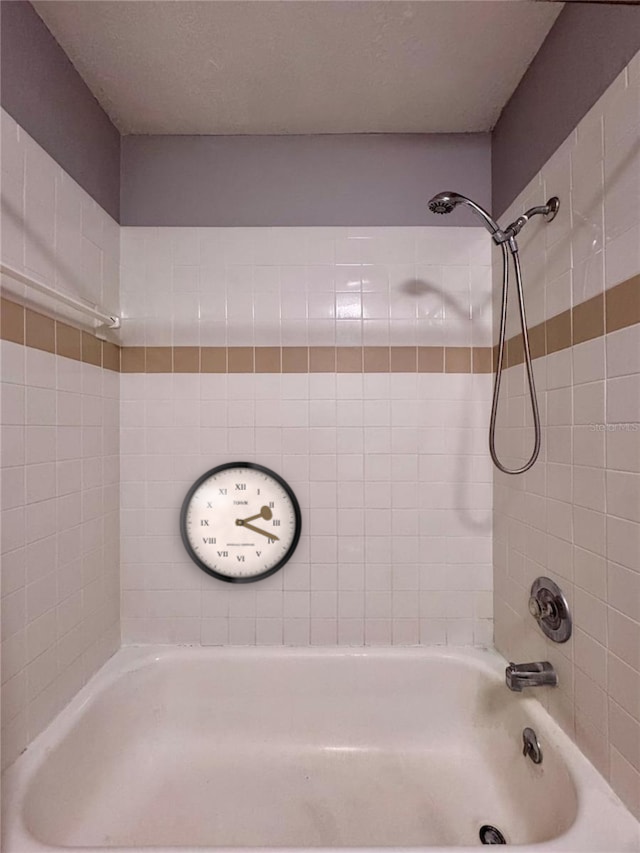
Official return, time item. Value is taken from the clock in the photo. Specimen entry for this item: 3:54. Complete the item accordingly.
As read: 2:19
